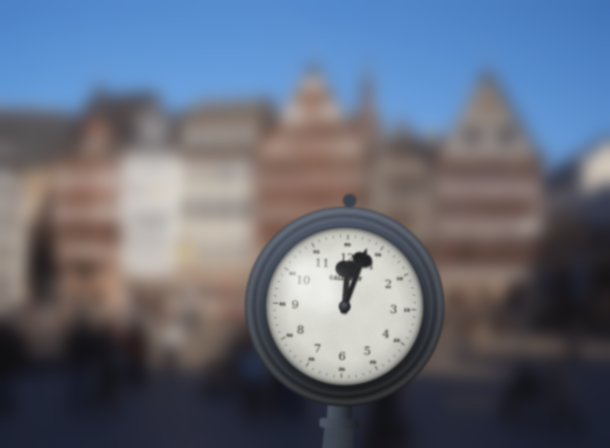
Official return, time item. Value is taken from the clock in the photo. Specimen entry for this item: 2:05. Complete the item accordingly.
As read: 12:03
